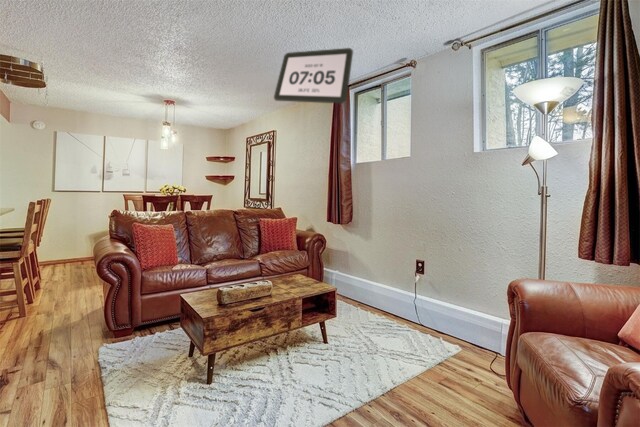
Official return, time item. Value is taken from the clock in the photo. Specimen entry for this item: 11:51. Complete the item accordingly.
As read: 7:05
